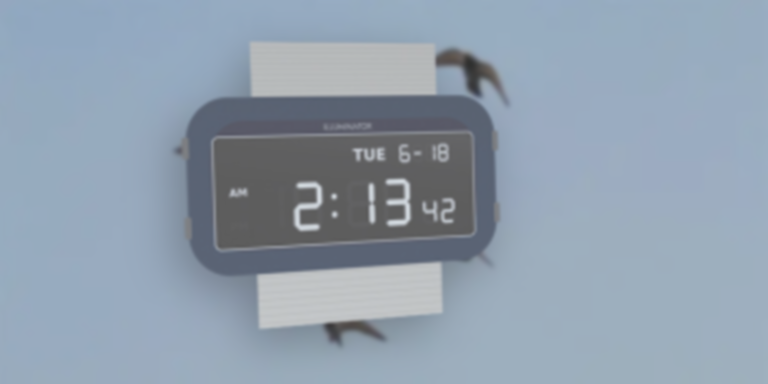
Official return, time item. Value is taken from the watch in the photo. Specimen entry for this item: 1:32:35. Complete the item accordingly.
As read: 2:13:42
